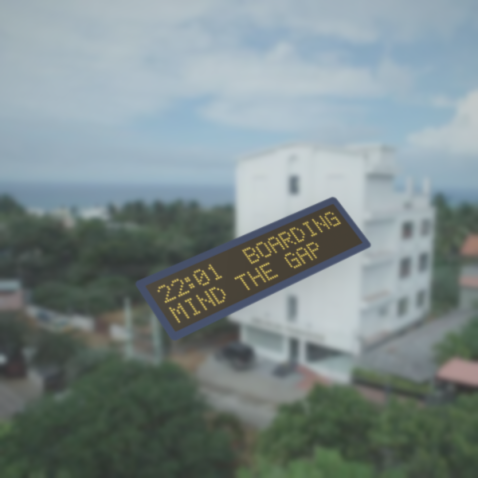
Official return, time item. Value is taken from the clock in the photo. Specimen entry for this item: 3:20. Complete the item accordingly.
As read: 22:01
